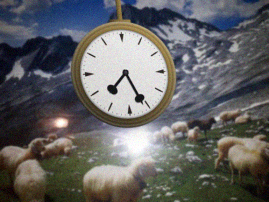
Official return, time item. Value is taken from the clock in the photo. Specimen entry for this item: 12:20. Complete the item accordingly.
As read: 7:26
